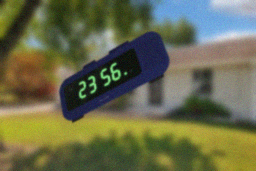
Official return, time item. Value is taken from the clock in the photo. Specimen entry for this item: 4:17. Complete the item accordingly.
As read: 23:56
